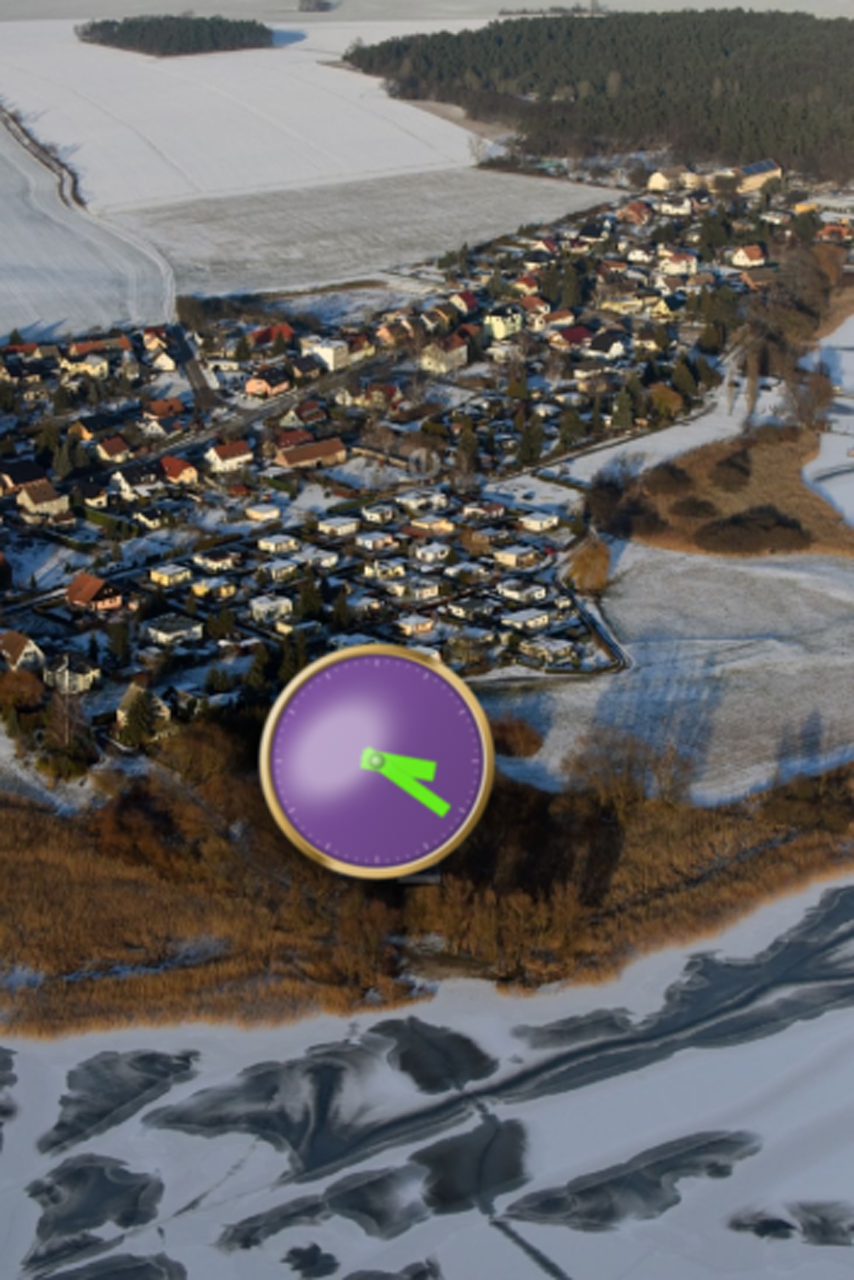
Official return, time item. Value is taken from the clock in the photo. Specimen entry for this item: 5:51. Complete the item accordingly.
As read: 3:21
